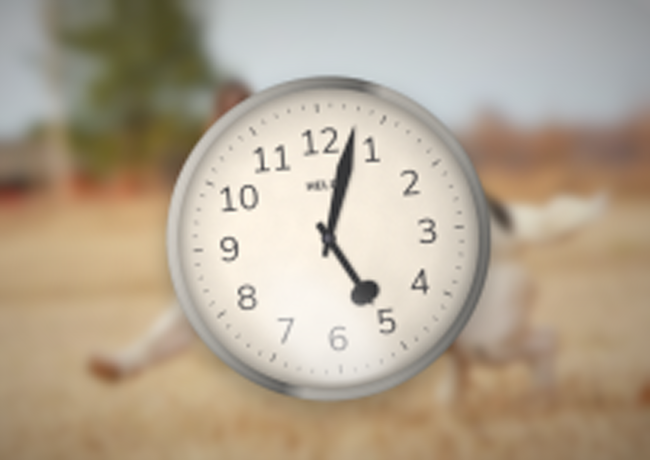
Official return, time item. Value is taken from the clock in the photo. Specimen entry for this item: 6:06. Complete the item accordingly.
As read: 5:03
